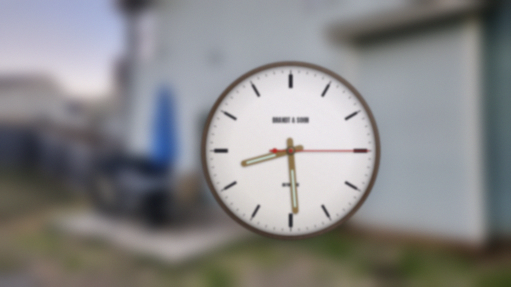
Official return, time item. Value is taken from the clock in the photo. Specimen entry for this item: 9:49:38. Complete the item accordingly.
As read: 8:29:15
